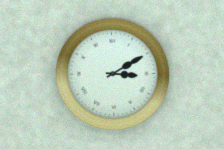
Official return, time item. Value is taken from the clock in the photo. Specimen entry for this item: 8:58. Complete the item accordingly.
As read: 3:10
